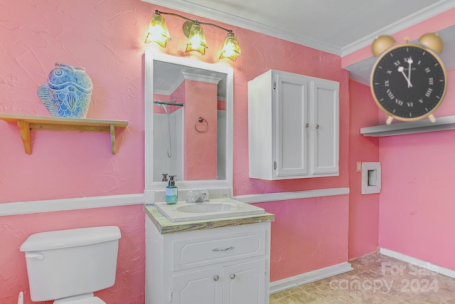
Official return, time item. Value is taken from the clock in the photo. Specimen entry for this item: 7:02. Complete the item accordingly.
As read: 11:01
